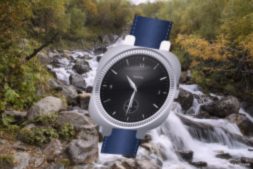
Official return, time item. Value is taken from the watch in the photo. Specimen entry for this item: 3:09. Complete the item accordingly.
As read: 10:31
